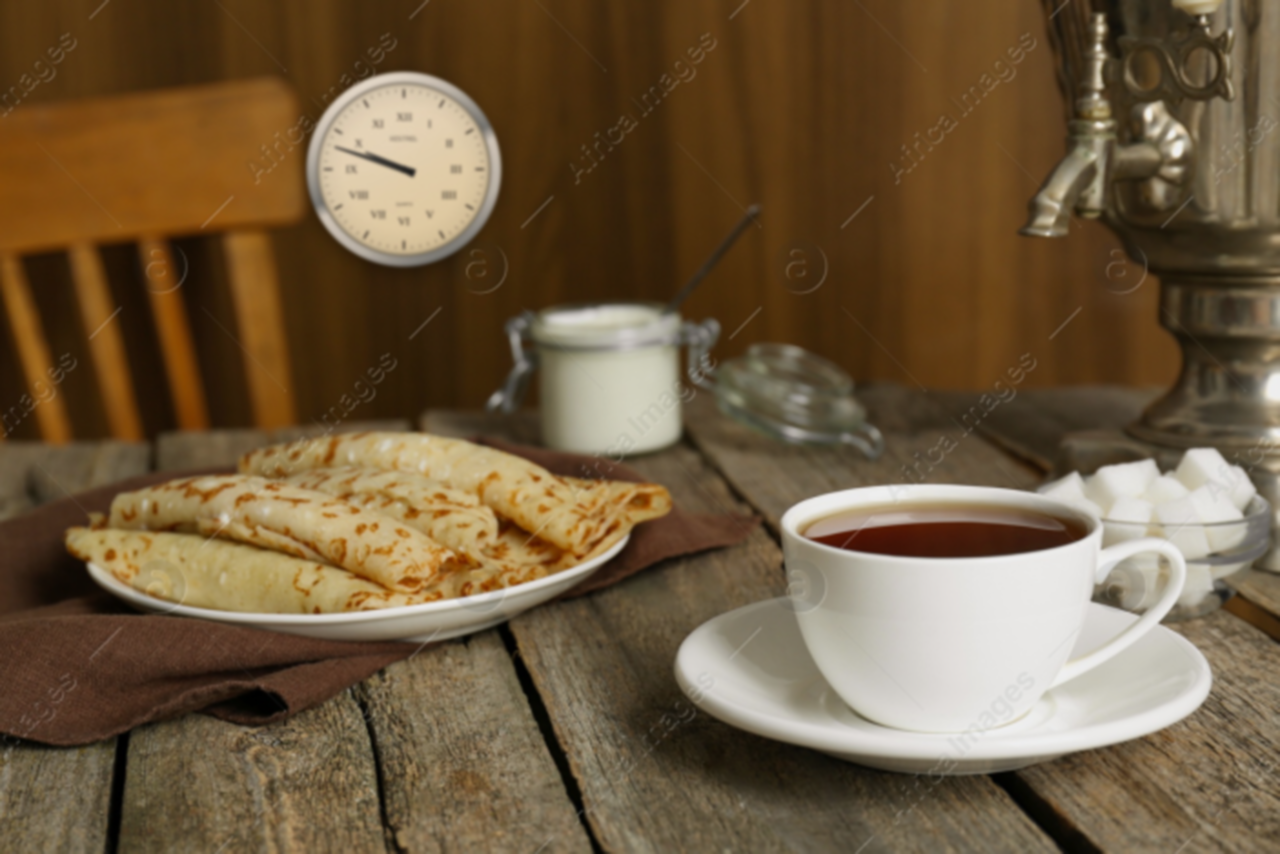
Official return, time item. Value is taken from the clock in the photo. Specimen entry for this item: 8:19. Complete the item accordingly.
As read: 9:48
